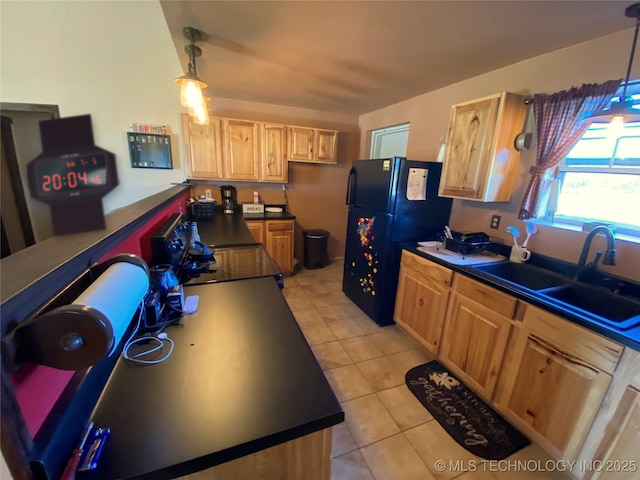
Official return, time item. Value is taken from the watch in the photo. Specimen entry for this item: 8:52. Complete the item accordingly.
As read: 20:04
